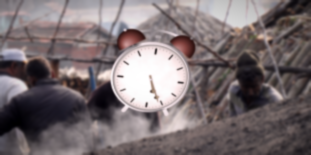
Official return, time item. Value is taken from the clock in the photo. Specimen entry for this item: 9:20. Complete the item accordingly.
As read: 5:26
